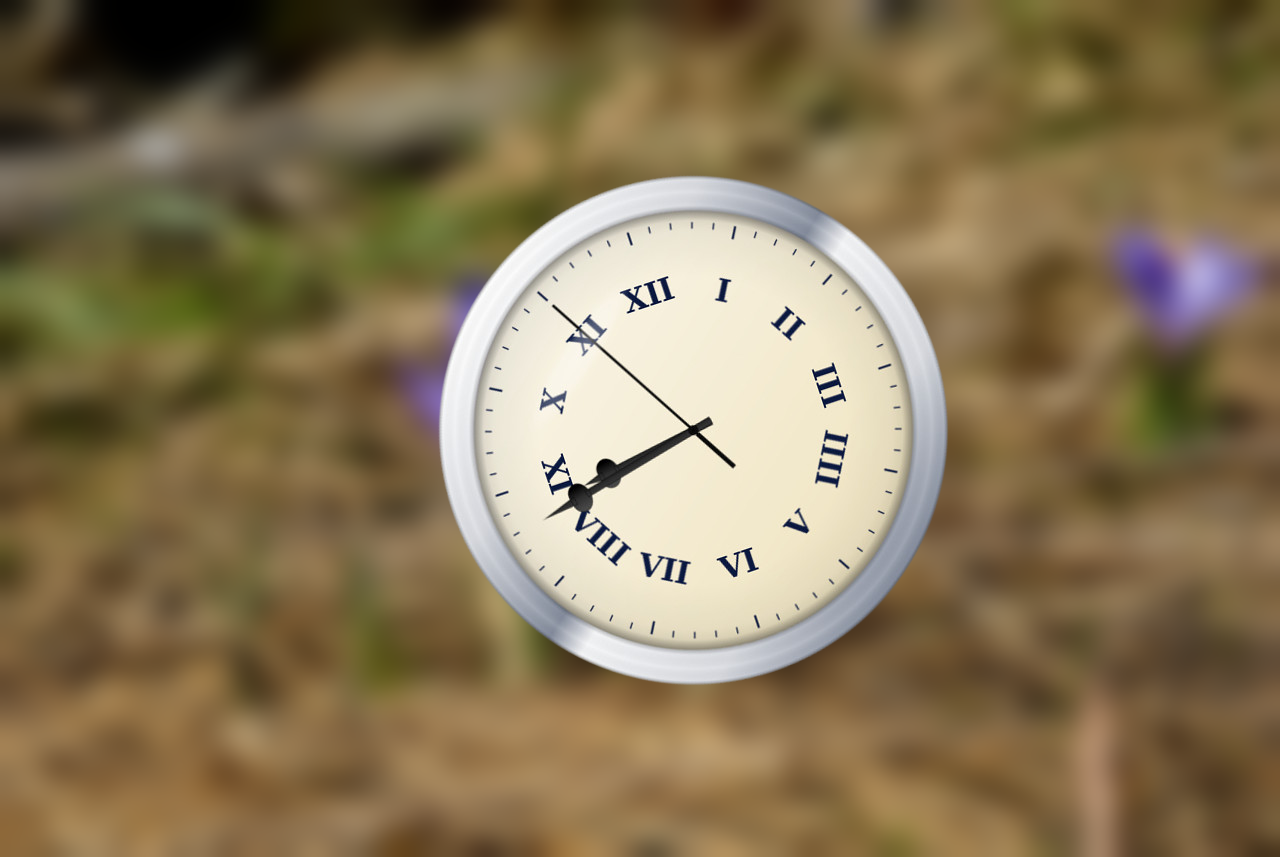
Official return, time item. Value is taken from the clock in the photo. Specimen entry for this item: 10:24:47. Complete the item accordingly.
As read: 8:42:55
